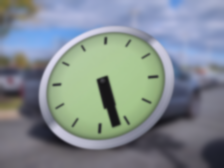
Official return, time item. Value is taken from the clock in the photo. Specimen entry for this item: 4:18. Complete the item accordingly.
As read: 5:27
